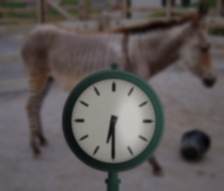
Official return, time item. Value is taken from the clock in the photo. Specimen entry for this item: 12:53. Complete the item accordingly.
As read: 6:30
